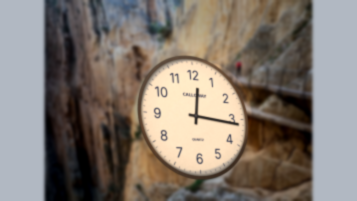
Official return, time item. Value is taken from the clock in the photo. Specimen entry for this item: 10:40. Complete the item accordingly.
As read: 12:16
